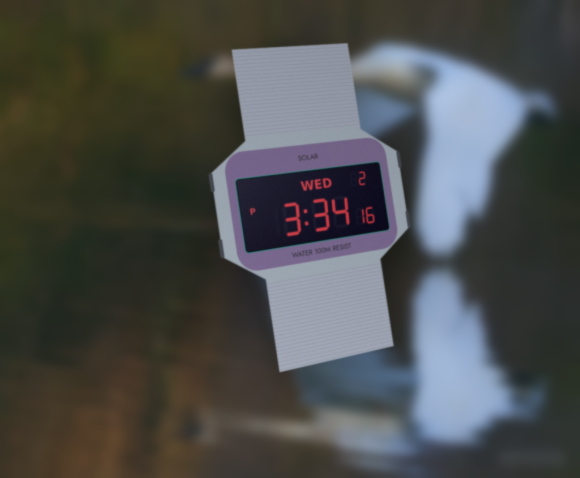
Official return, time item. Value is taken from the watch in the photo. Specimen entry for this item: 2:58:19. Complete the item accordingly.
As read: 3:34:16
